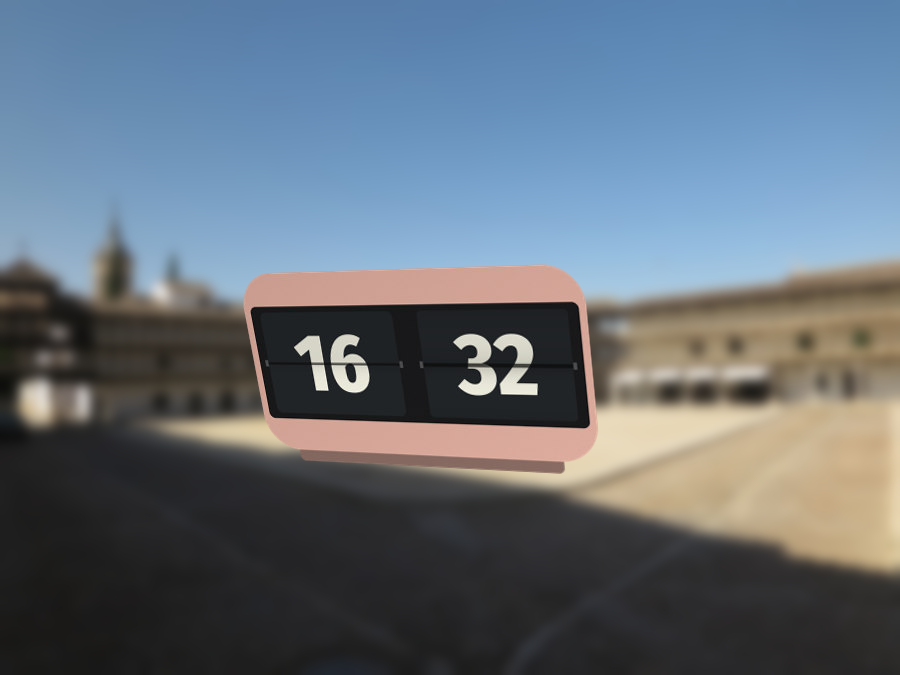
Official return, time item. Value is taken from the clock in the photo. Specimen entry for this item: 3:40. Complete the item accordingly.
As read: 16:32
